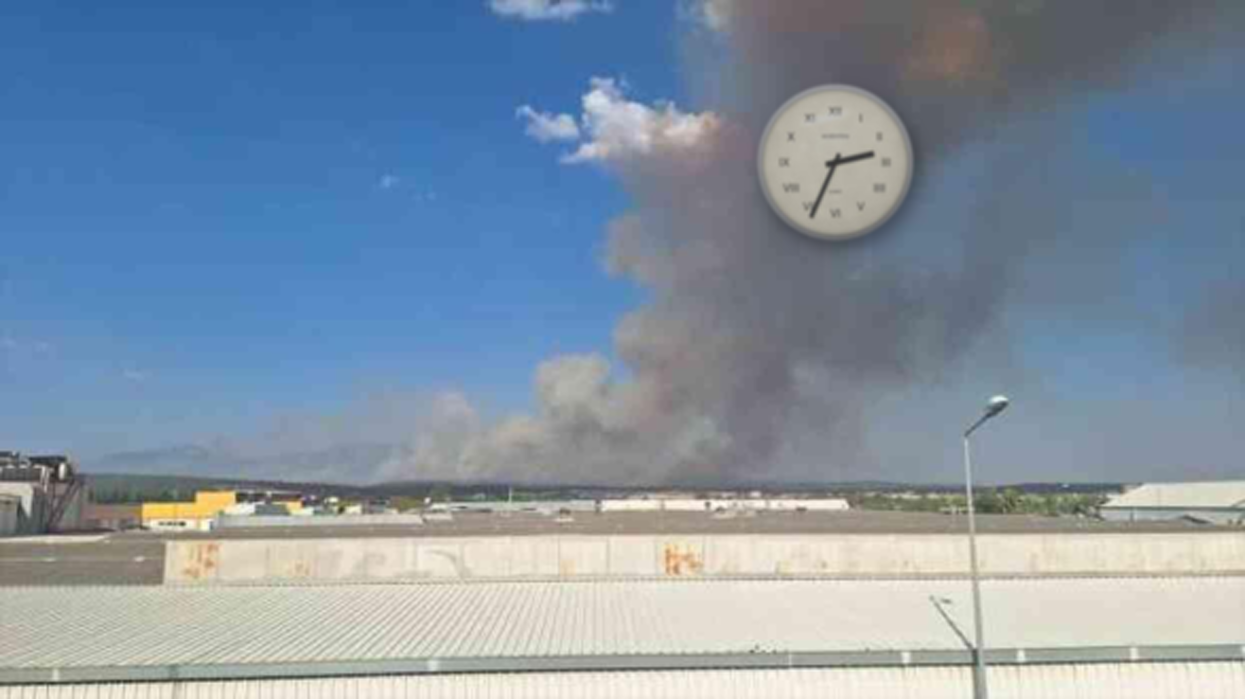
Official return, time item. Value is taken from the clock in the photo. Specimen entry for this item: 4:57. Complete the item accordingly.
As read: 2:34
